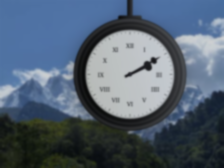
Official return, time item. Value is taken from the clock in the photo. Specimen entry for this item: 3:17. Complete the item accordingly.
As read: 2:10
